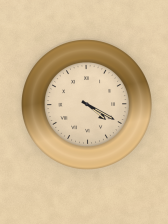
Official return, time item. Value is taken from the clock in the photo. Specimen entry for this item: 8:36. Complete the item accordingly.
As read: 4:20
